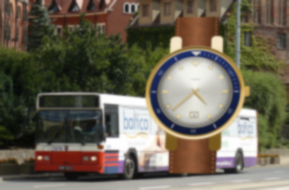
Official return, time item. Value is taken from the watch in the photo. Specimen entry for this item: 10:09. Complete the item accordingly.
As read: 4:38
